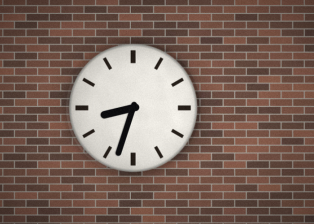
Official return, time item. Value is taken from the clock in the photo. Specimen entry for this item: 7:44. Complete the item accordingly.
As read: 8:33
